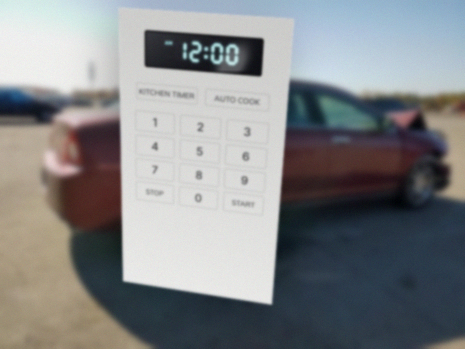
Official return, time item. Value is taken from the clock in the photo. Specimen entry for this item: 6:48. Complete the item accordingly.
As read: 12:00
